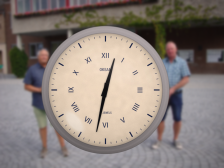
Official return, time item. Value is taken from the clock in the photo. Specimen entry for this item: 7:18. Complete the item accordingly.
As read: 12:32
